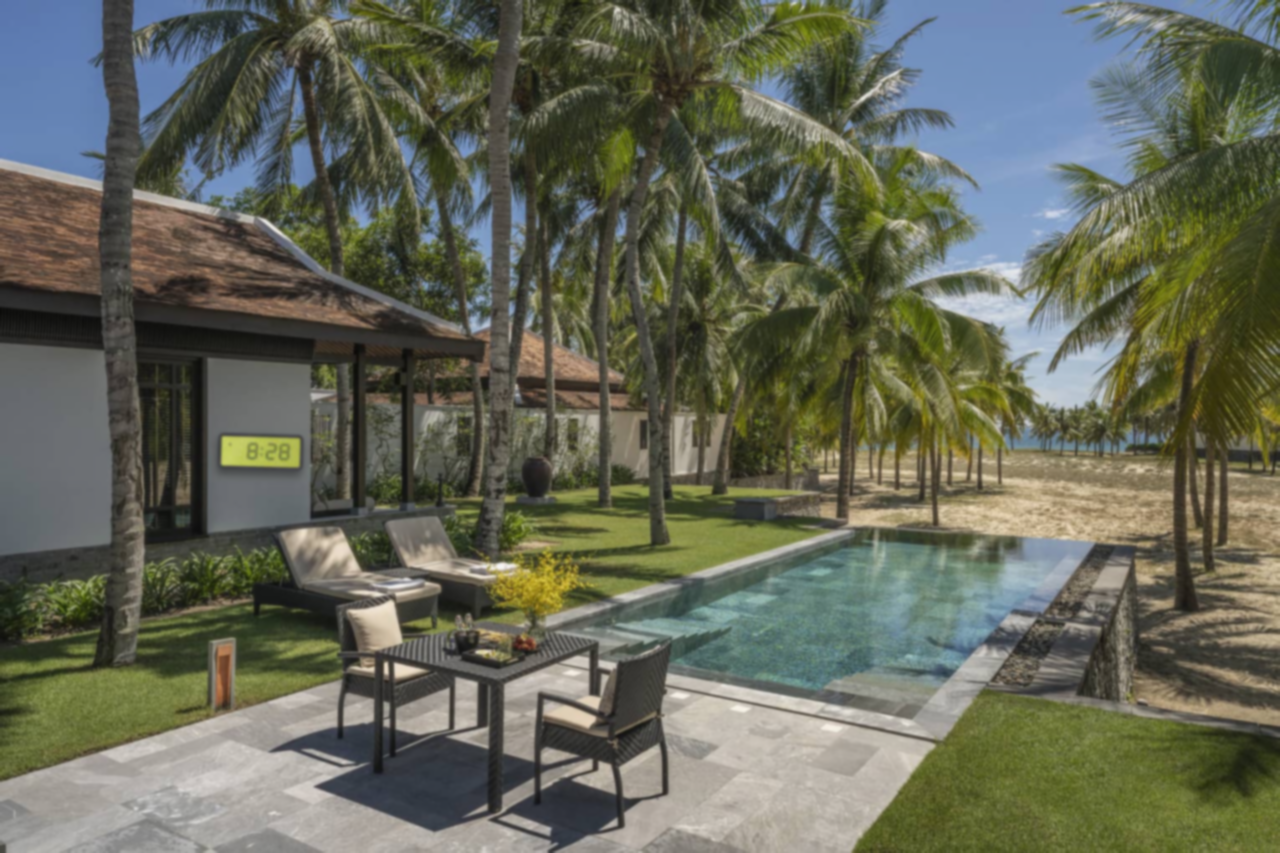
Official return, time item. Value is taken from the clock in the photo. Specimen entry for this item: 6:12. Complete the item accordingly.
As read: 8:28
